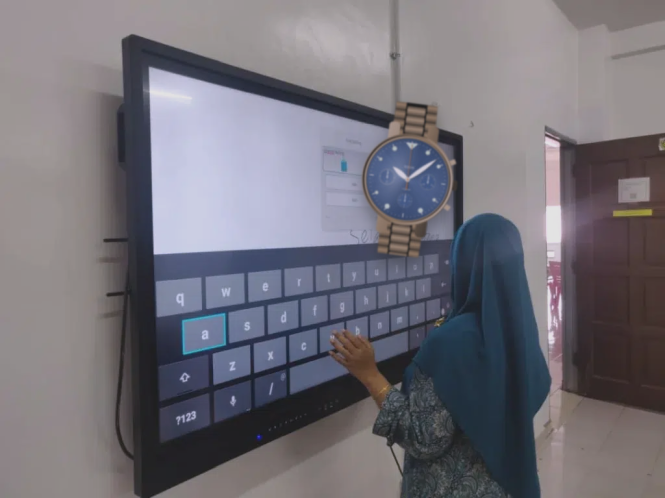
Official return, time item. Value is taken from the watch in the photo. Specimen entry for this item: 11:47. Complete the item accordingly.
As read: 10:08
